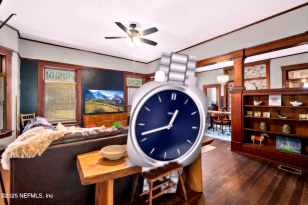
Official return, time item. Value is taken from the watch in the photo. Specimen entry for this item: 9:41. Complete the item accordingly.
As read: 12:42
